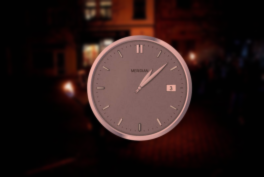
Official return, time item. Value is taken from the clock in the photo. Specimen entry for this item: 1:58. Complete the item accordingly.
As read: 1:08
